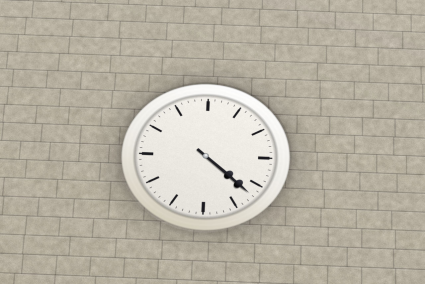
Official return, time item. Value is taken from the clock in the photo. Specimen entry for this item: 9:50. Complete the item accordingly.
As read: 4:22
